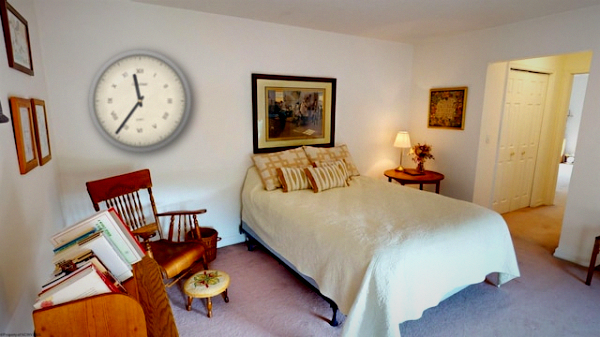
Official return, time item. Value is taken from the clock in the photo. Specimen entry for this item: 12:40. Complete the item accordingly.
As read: 11:36
